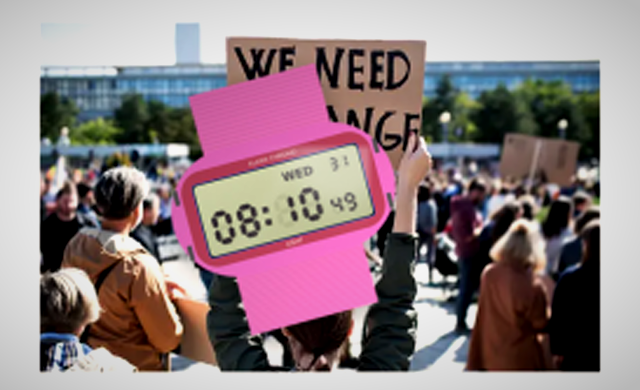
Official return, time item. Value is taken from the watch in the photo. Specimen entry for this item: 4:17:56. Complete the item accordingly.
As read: 8:10:49
